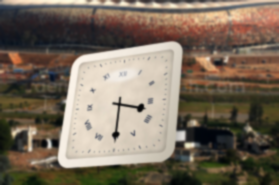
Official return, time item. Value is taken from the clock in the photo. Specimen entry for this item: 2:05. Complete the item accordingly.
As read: 3:30
